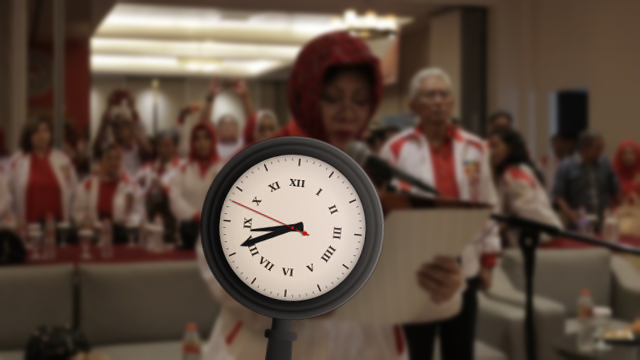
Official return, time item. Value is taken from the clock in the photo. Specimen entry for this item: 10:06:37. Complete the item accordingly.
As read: 8:40:48
